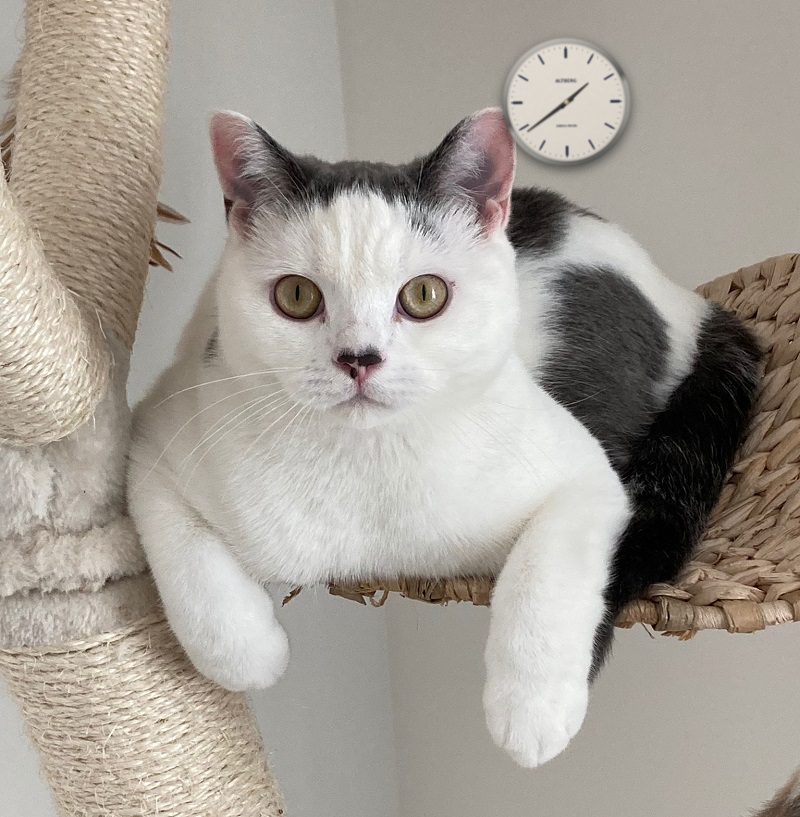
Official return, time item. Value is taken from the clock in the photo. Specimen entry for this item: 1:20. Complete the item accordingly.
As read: 1:39
